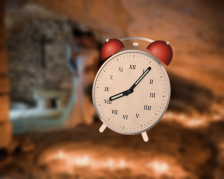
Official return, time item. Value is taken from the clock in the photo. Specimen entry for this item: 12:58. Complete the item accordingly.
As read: 8:06
